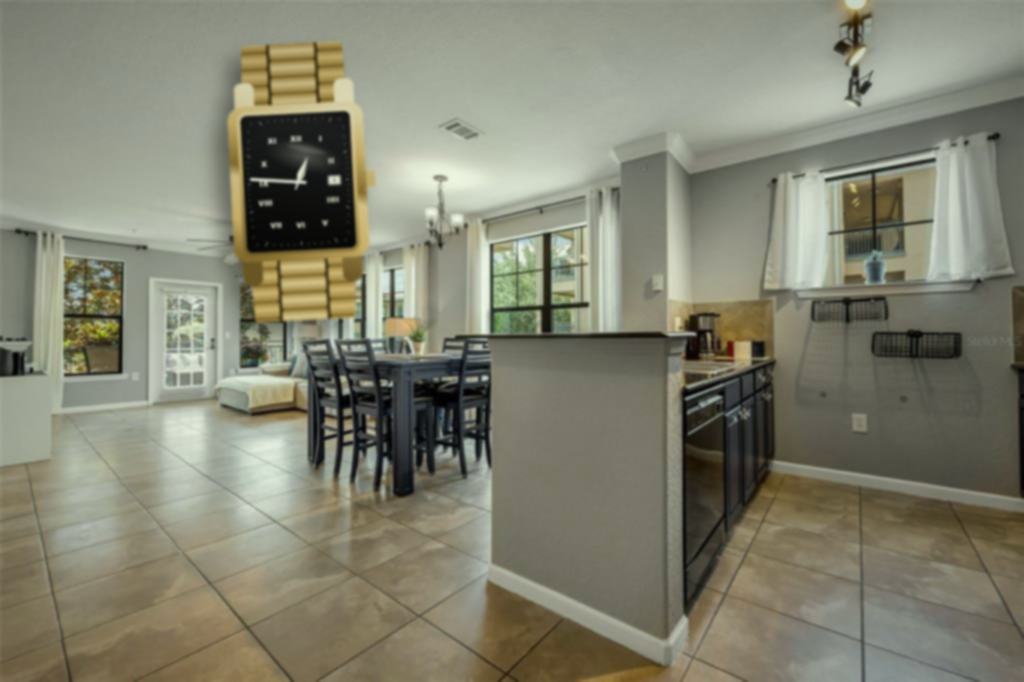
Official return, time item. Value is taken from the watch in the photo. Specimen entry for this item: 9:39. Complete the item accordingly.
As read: 12:46
